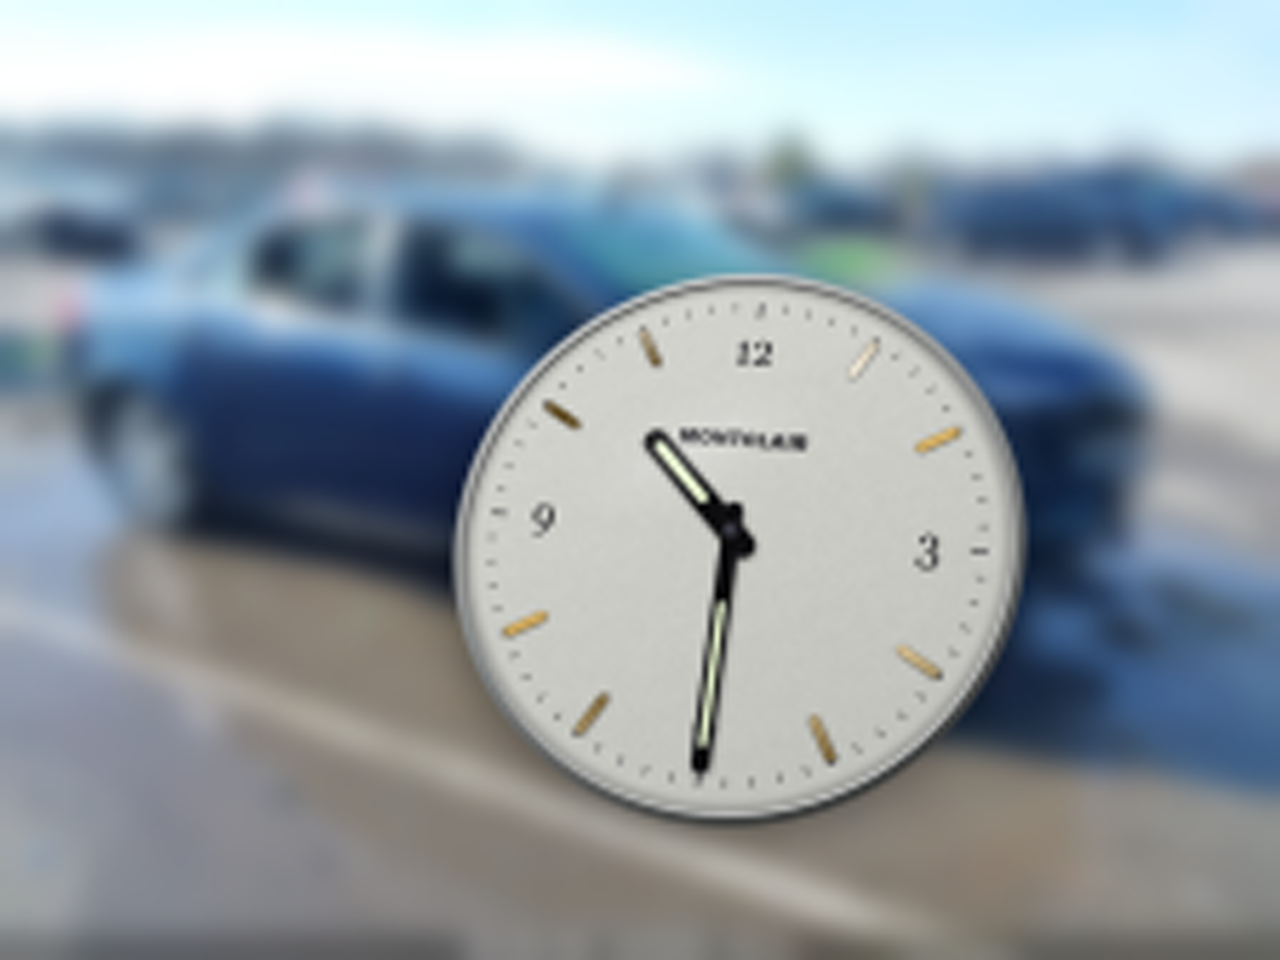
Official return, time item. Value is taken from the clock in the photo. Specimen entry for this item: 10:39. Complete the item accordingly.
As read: 10:30
